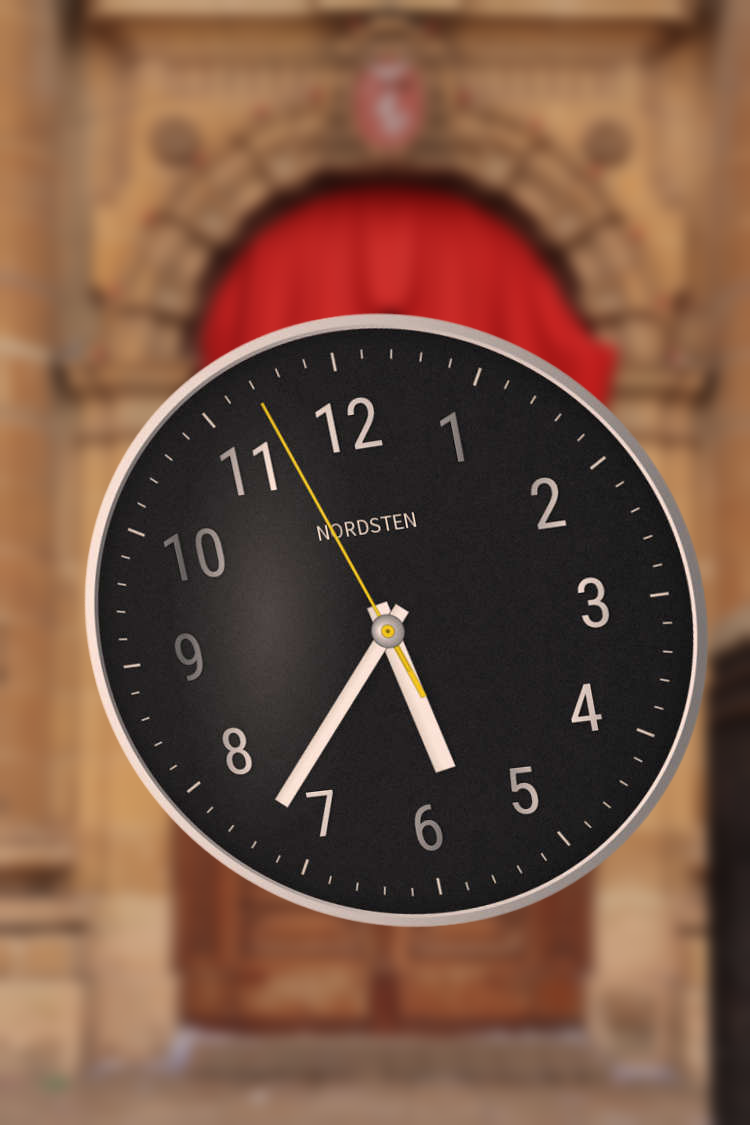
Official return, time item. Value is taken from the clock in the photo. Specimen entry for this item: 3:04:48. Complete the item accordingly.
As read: 5:36:57
